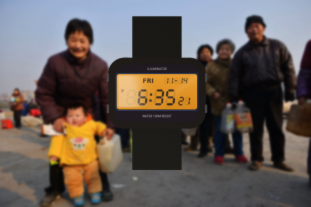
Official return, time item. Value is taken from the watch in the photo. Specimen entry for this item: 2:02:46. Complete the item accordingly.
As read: 6:35:21
